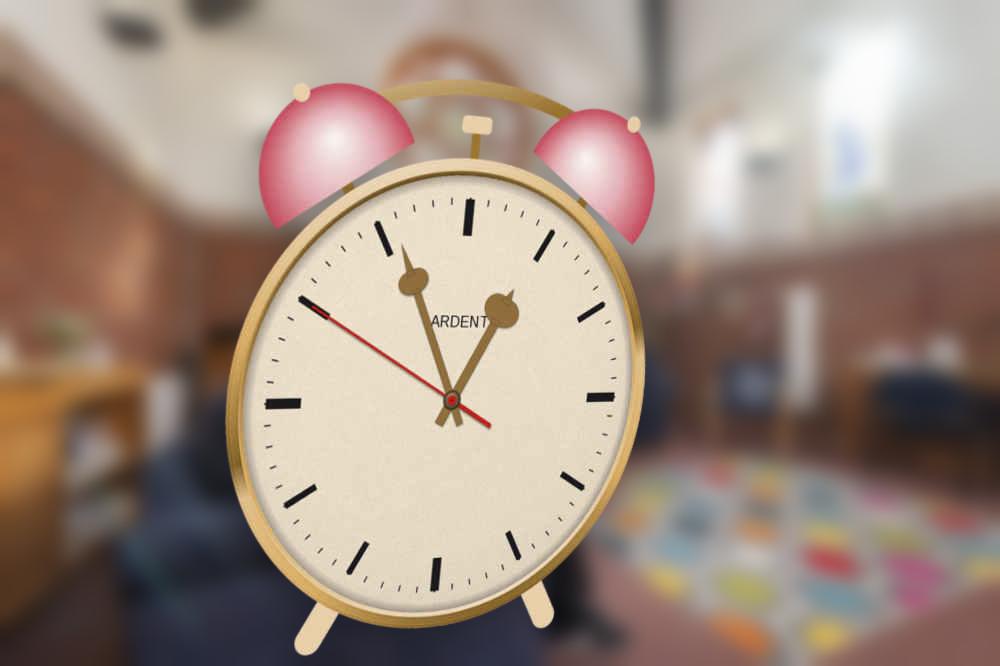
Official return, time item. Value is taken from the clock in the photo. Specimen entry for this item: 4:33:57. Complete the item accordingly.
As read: 12:55:50
